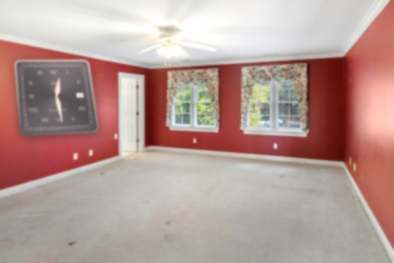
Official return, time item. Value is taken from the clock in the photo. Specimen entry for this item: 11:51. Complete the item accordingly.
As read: 12:29
